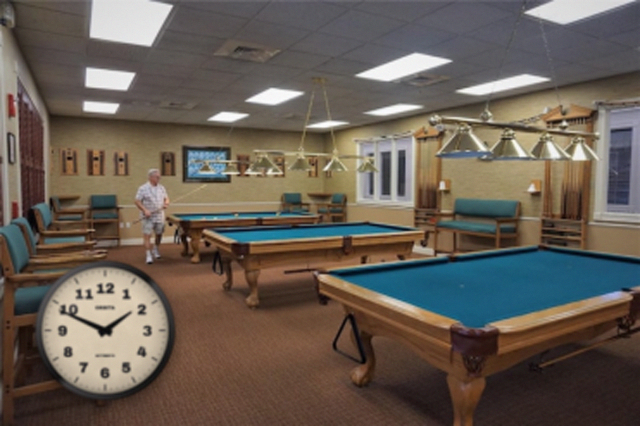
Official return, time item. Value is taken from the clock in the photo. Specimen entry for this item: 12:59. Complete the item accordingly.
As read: 1:49
